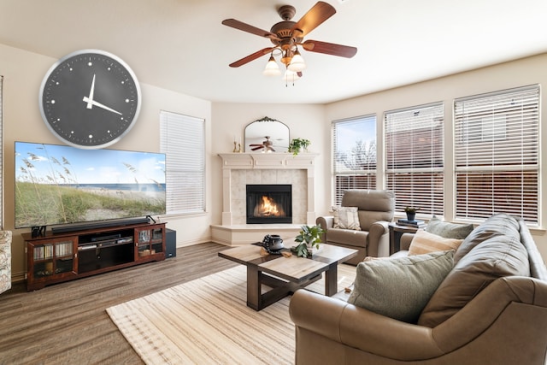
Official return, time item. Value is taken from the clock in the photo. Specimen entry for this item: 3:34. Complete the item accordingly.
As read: 12:19
